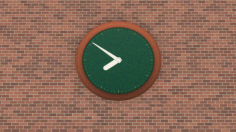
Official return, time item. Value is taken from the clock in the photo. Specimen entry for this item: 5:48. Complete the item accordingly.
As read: 7:51
